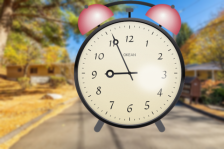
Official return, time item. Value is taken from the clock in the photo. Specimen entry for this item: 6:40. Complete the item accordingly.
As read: 8:56
